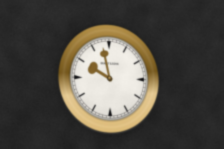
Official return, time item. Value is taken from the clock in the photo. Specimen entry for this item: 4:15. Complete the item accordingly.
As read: 9:58
